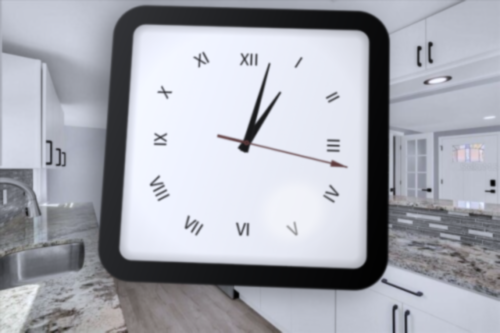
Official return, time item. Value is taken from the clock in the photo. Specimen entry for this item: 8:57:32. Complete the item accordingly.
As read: 1:02:17
